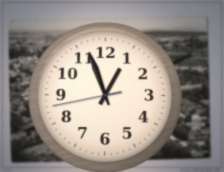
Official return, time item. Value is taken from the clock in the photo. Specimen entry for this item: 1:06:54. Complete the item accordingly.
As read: 12:56:43
